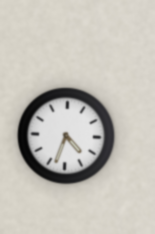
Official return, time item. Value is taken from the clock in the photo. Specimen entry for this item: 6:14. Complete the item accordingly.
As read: 4:33
